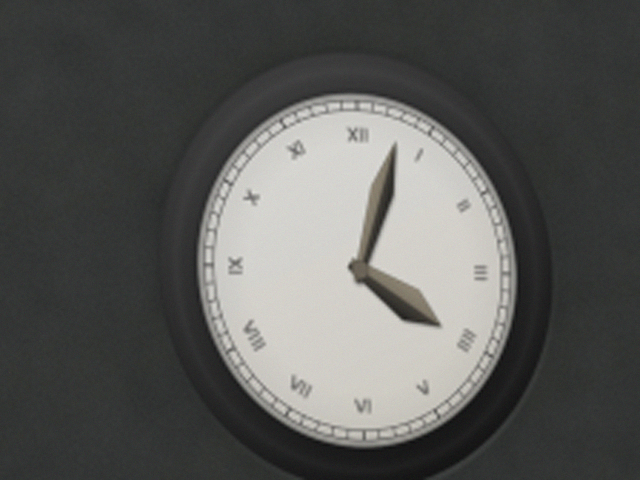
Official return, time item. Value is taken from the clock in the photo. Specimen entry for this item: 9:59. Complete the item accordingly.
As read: 4:03
